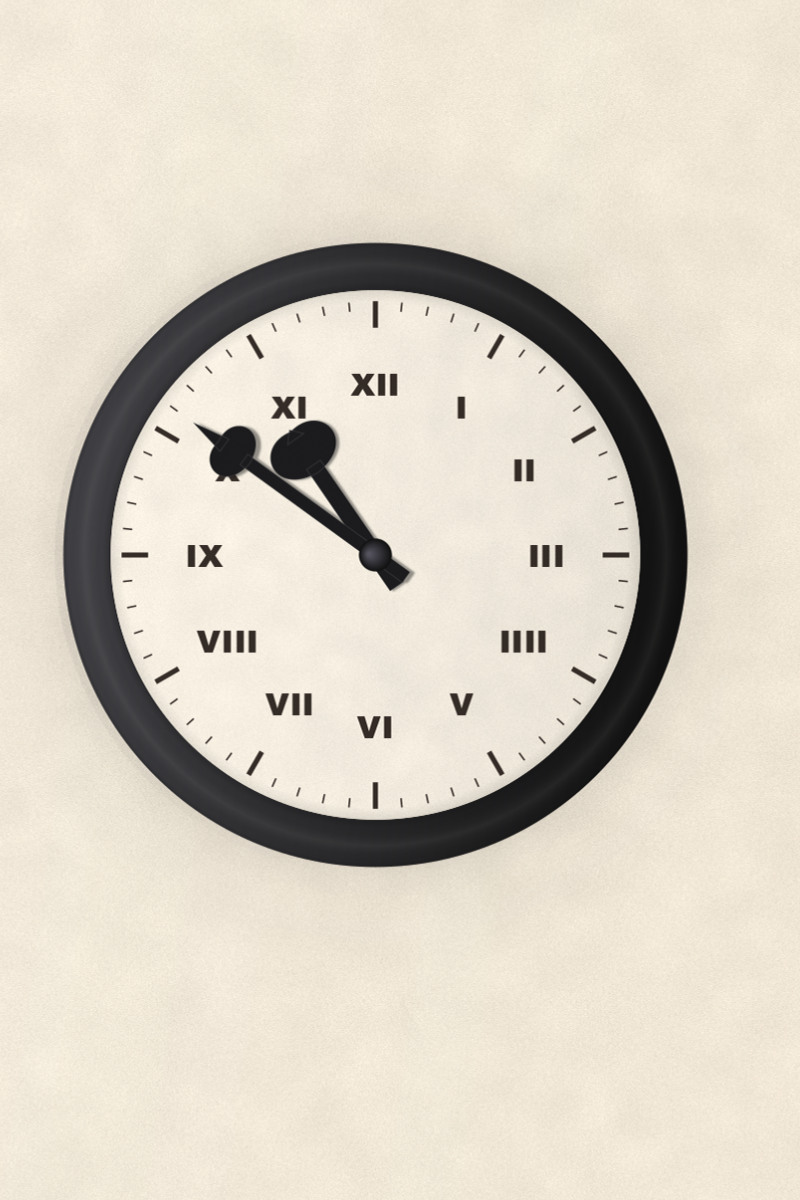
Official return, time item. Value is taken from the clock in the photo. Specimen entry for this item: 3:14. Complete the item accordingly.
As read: 10:51
